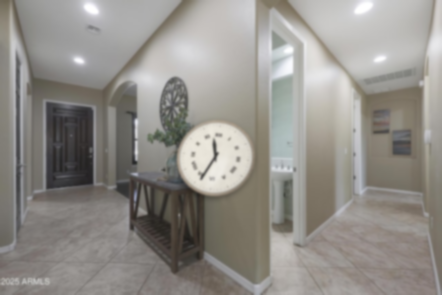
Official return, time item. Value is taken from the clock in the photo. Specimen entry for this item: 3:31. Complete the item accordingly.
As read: 11:34
